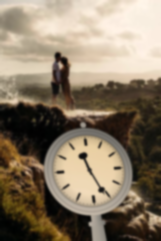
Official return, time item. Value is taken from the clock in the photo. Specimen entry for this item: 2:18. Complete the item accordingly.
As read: 11:26
